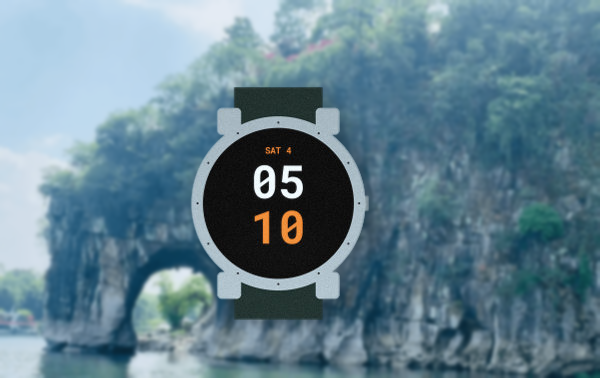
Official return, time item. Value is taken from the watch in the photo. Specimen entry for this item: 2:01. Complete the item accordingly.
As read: 5:10
